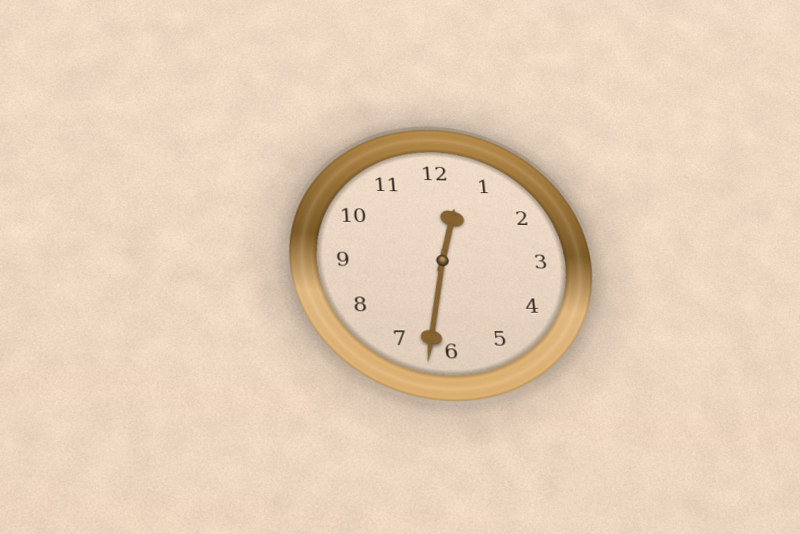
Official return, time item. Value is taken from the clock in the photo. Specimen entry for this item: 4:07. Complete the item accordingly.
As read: 12:32
